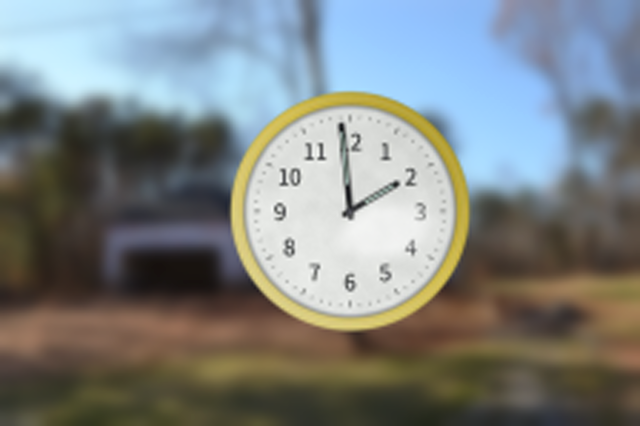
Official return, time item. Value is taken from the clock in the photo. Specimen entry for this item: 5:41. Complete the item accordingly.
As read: 1:59
